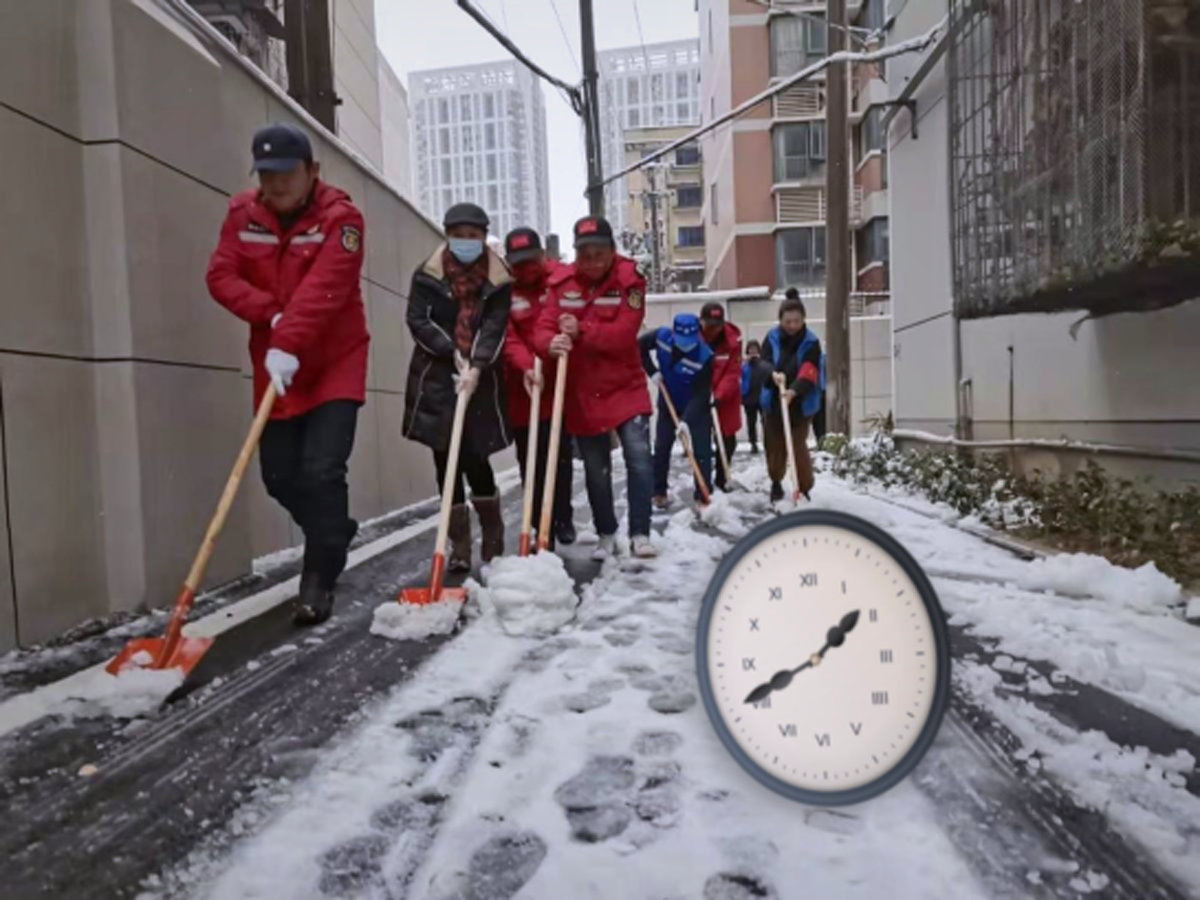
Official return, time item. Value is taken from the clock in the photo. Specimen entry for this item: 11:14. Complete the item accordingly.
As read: 1:41
